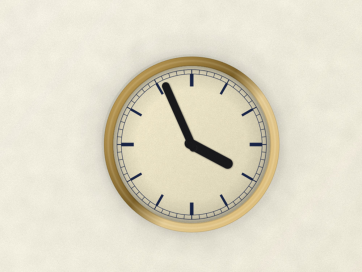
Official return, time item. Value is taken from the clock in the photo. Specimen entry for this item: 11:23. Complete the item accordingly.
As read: 3:56
